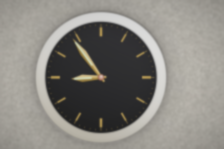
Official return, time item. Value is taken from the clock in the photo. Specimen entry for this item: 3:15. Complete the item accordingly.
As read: 8:54
